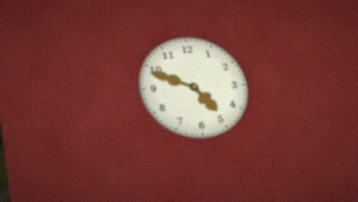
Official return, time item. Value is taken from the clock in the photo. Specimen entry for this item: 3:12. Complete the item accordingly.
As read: 4:49
